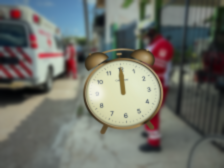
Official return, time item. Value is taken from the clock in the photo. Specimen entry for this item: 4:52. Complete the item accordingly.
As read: 12:00
